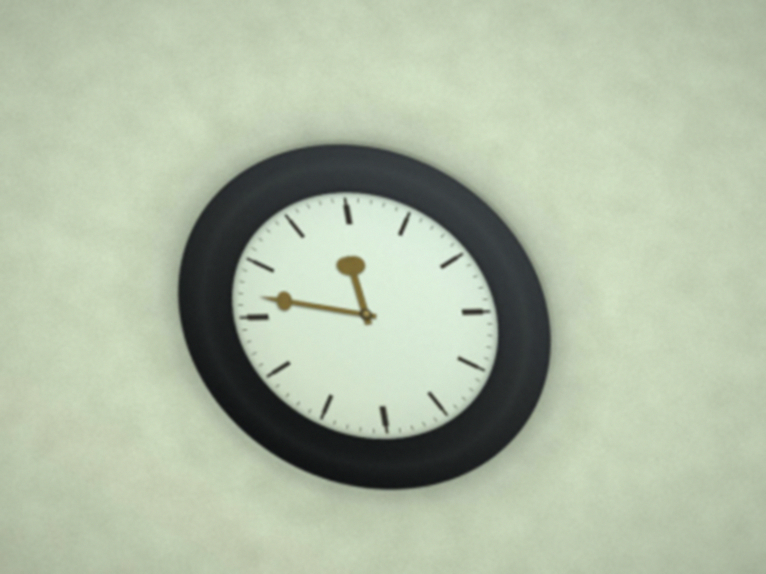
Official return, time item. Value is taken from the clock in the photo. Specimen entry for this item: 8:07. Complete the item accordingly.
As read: 11:47
